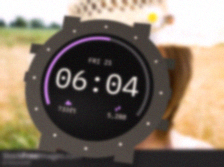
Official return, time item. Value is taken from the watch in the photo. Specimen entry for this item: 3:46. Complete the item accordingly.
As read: 6:04
